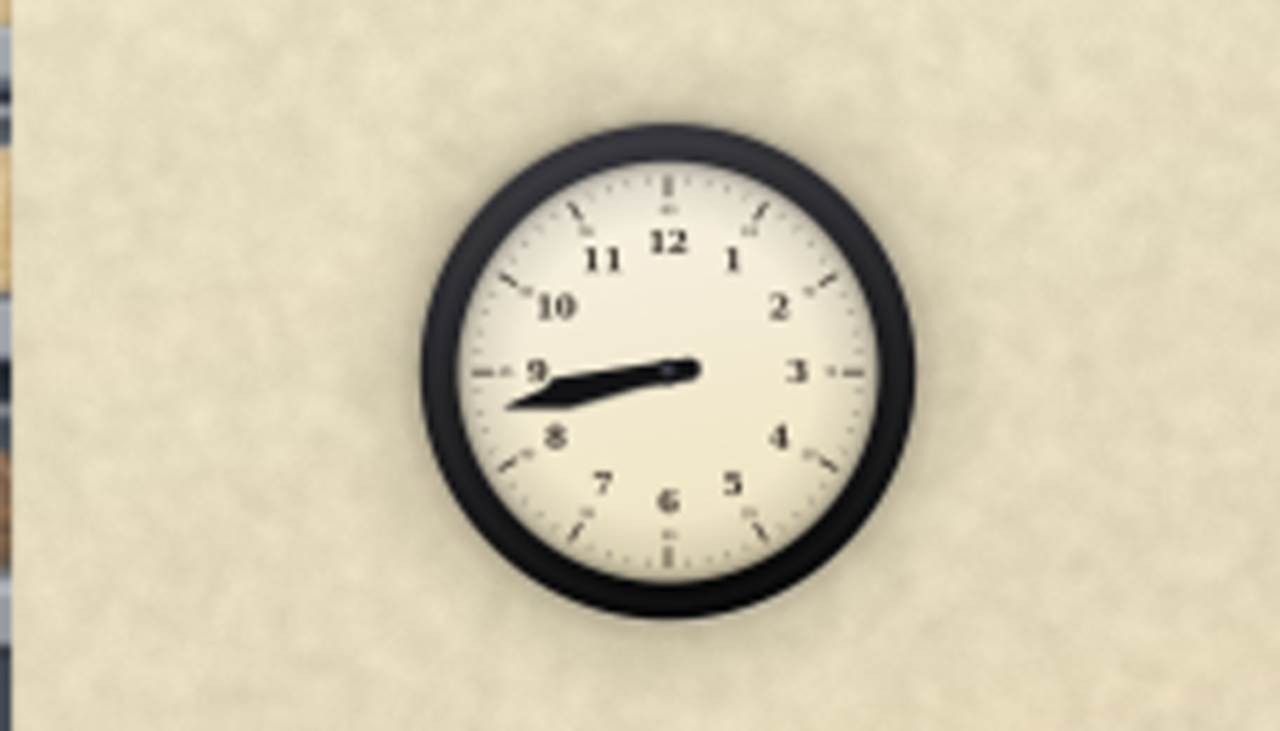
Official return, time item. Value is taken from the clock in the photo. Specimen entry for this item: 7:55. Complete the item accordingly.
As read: 8:43
